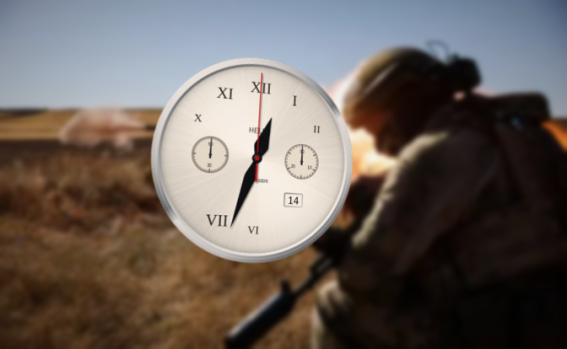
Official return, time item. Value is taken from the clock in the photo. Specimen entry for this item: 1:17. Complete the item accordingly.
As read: 12:33
